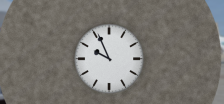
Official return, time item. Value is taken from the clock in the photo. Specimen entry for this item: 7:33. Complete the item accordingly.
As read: 9:56
